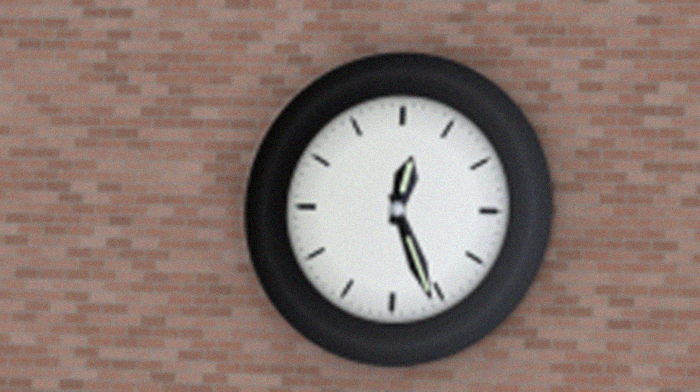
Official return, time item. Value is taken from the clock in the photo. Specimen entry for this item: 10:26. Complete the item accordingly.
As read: 12:26
